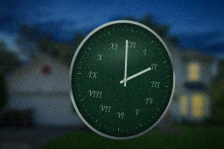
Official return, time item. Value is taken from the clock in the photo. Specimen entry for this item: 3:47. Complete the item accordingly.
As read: 1:59
